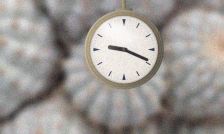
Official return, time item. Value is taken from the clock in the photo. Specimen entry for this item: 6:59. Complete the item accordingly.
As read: 9:19
